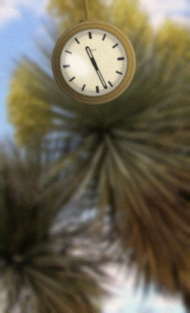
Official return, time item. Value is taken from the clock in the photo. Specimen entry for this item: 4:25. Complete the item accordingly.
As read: 11:27
